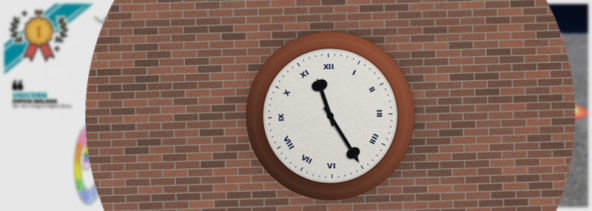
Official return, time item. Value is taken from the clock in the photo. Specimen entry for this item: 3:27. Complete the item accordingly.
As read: 11:25
